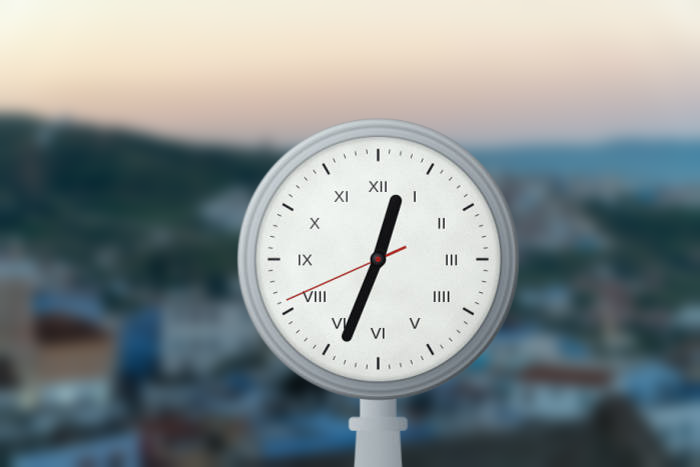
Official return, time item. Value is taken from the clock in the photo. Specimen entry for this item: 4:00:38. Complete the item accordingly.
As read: 12:33:41
